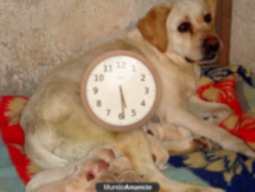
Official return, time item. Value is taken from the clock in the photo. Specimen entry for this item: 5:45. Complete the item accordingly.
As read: 5:29
